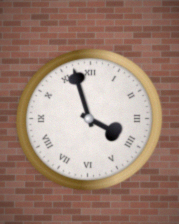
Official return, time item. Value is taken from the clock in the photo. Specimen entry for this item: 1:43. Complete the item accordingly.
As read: 3:57
